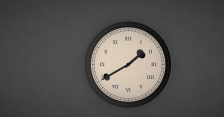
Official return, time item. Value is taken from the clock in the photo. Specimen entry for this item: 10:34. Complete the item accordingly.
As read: 1:40
